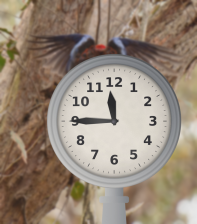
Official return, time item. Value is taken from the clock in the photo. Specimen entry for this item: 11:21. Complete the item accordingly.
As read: 11:45
